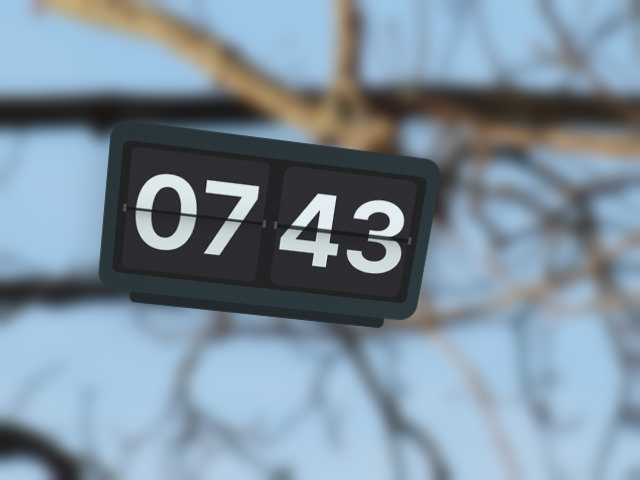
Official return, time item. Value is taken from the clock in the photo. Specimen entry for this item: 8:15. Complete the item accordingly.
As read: 7:43
